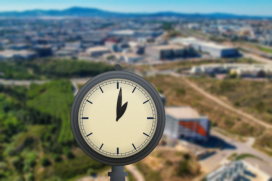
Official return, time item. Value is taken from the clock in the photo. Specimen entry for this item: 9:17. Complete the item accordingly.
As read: 1:01
